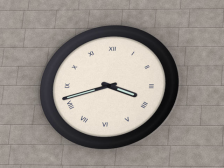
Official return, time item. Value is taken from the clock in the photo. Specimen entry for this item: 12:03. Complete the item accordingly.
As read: 3:42
